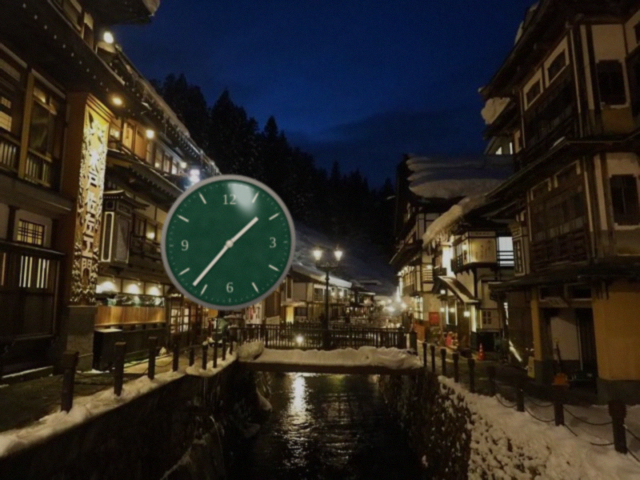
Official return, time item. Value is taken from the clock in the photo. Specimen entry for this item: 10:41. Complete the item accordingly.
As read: 1:37
